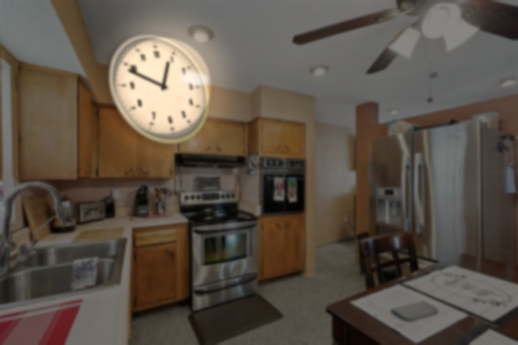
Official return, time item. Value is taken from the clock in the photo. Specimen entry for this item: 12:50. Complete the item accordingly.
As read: 12:49
